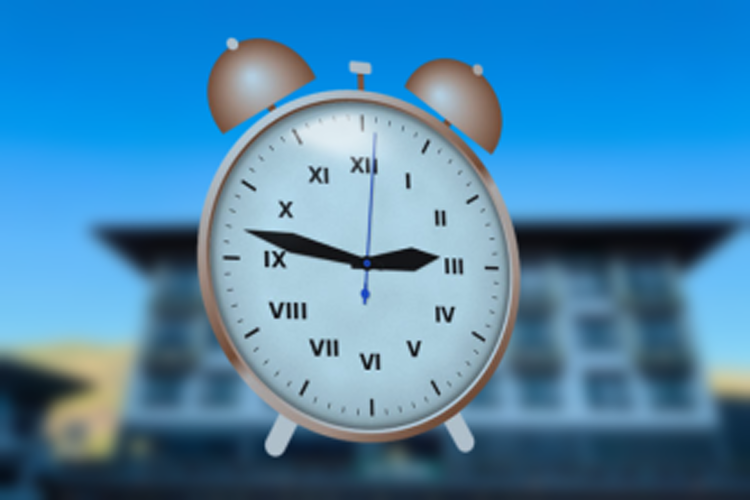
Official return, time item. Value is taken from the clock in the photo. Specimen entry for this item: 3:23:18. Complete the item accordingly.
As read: 2:47:01
